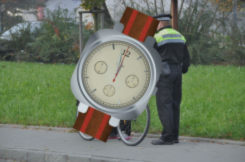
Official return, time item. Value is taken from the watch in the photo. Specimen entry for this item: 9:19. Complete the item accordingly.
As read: 11:58
